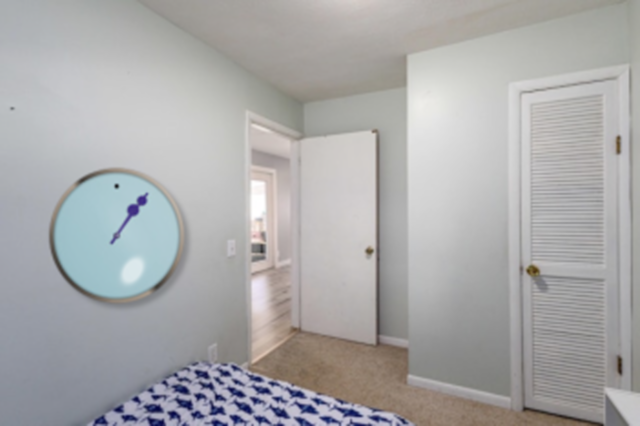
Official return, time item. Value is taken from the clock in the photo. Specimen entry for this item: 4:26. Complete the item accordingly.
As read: 1:06
